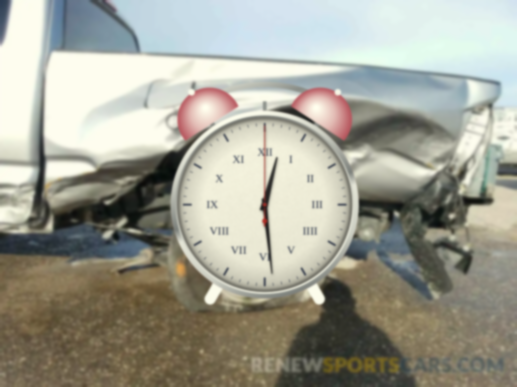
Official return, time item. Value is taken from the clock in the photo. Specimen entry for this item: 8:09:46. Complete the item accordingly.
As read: 12:29:00
